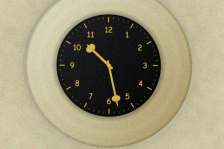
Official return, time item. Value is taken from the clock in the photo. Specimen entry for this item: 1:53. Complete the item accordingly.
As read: 10:28
